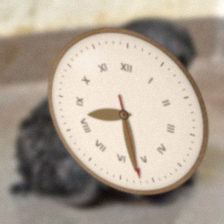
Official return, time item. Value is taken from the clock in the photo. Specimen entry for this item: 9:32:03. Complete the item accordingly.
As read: 8:27:27
